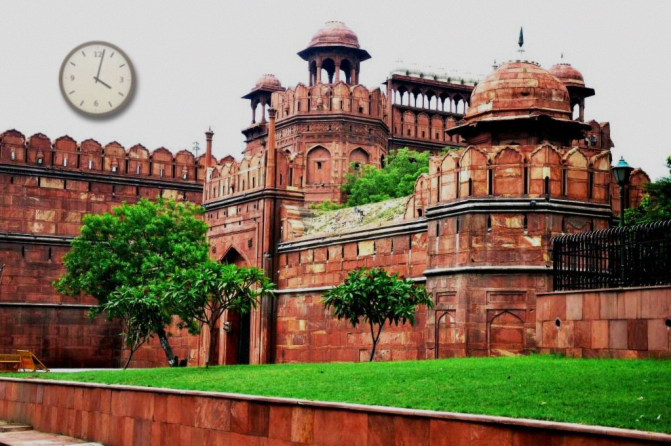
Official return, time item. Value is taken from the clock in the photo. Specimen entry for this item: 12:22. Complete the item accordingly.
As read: 4:02
